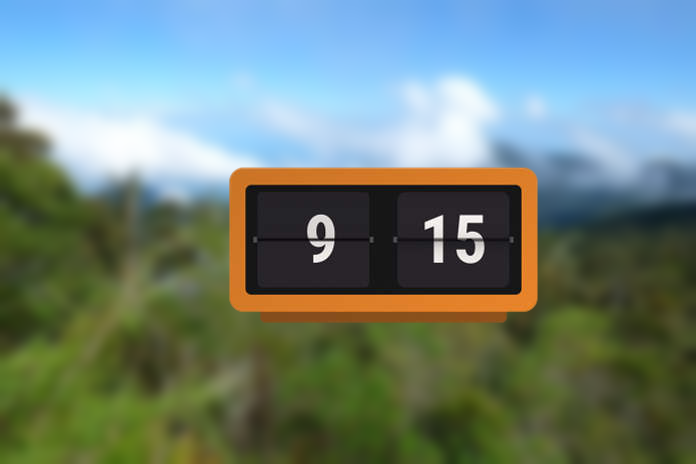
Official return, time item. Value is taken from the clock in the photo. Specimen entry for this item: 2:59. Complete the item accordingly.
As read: 9:15
